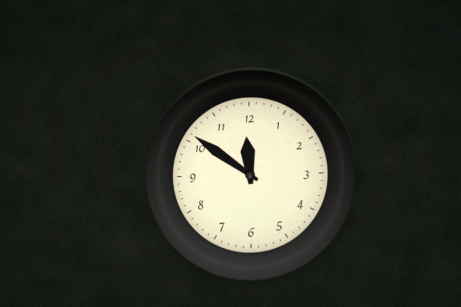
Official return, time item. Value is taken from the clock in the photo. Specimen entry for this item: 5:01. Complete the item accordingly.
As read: 11:51
